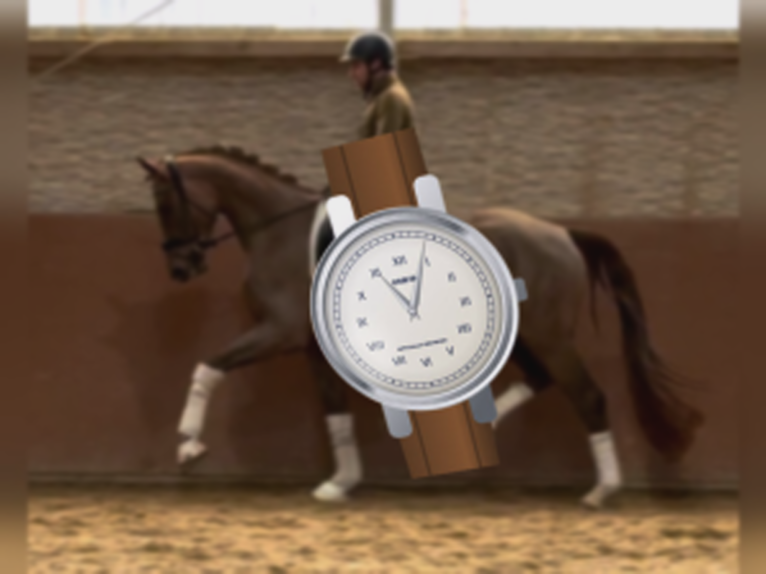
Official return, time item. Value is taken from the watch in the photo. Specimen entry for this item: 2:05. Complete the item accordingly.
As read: 11:04
